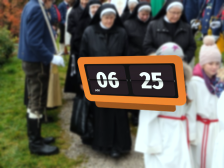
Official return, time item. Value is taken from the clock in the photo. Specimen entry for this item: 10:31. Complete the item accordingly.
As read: 6:25
